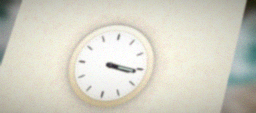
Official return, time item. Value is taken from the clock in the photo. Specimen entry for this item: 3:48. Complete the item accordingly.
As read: 3:16
